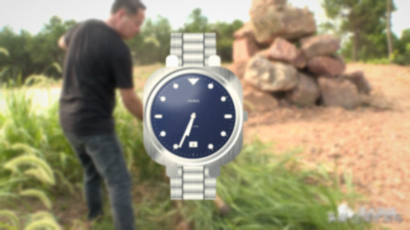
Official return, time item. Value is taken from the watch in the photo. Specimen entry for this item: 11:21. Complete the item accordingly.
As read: 6:34
